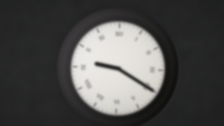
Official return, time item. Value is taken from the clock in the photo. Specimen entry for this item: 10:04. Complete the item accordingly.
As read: 9:20
